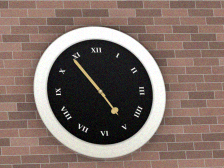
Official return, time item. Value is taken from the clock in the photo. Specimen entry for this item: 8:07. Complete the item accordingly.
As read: 4:54
